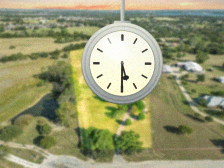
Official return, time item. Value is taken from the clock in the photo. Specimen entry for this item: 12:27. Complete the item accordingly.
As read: 5:30
